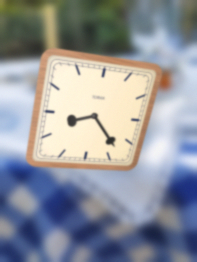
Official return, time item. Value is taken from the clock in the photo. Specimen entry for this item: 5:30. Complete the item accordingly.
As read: 8:23
